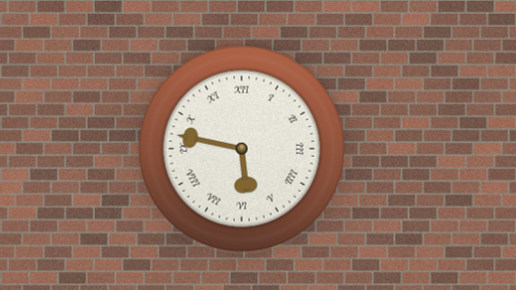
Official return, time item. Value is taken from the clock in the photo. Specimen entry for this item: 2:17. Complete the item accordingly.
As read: 5:47
